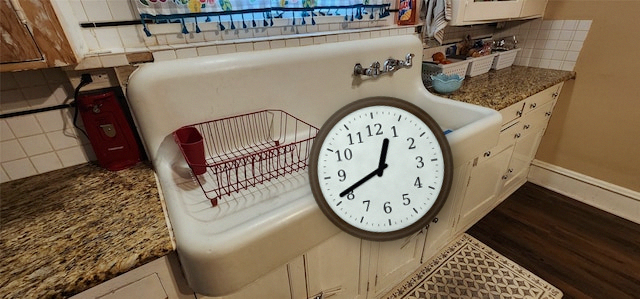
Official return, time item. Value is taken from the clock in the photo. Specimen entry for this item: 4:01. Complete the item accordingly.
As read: 12:41
